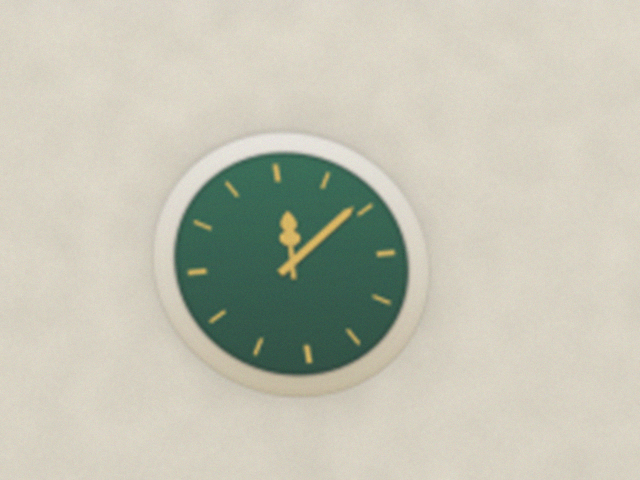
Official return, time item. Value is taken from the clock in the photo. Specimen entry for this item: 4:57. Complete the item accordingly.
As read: 12:09
